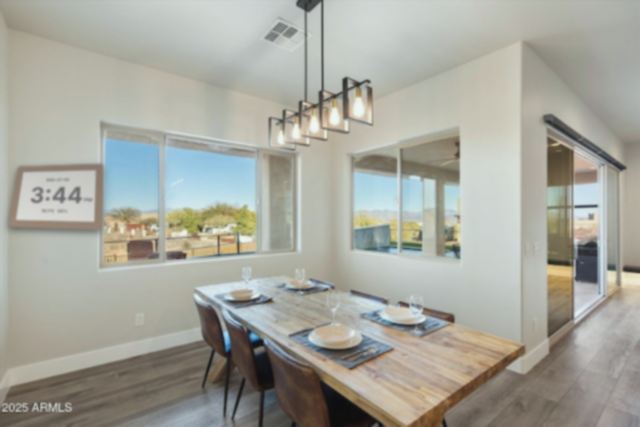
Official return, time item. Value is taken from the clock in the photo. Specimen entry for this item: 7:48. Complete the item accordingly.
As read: 3:44
